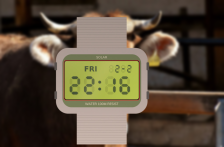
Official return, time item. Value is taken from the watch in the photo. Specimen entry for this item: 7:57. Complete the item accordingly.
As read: 22:16
